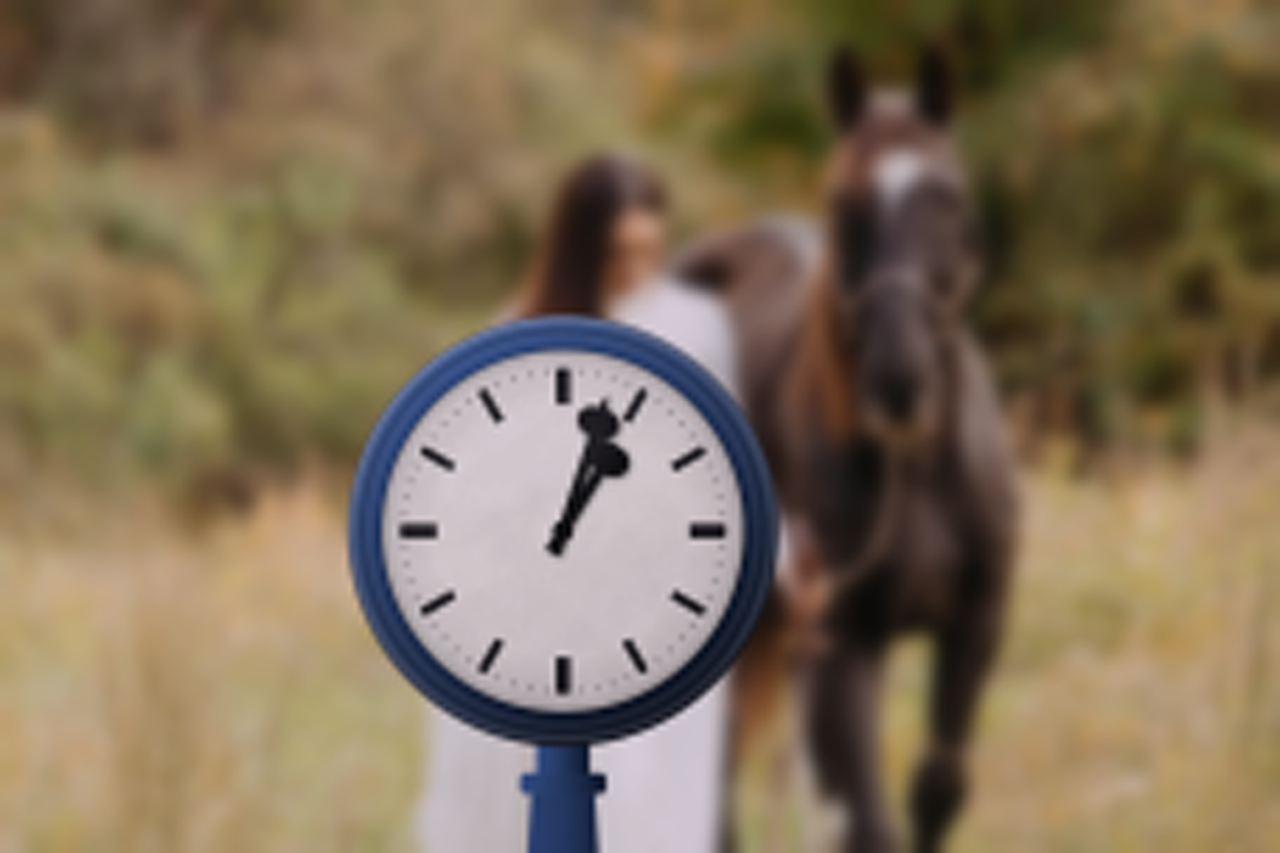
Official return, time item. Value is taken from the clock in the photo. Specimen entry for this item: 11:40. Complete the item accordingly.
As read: 1:03
